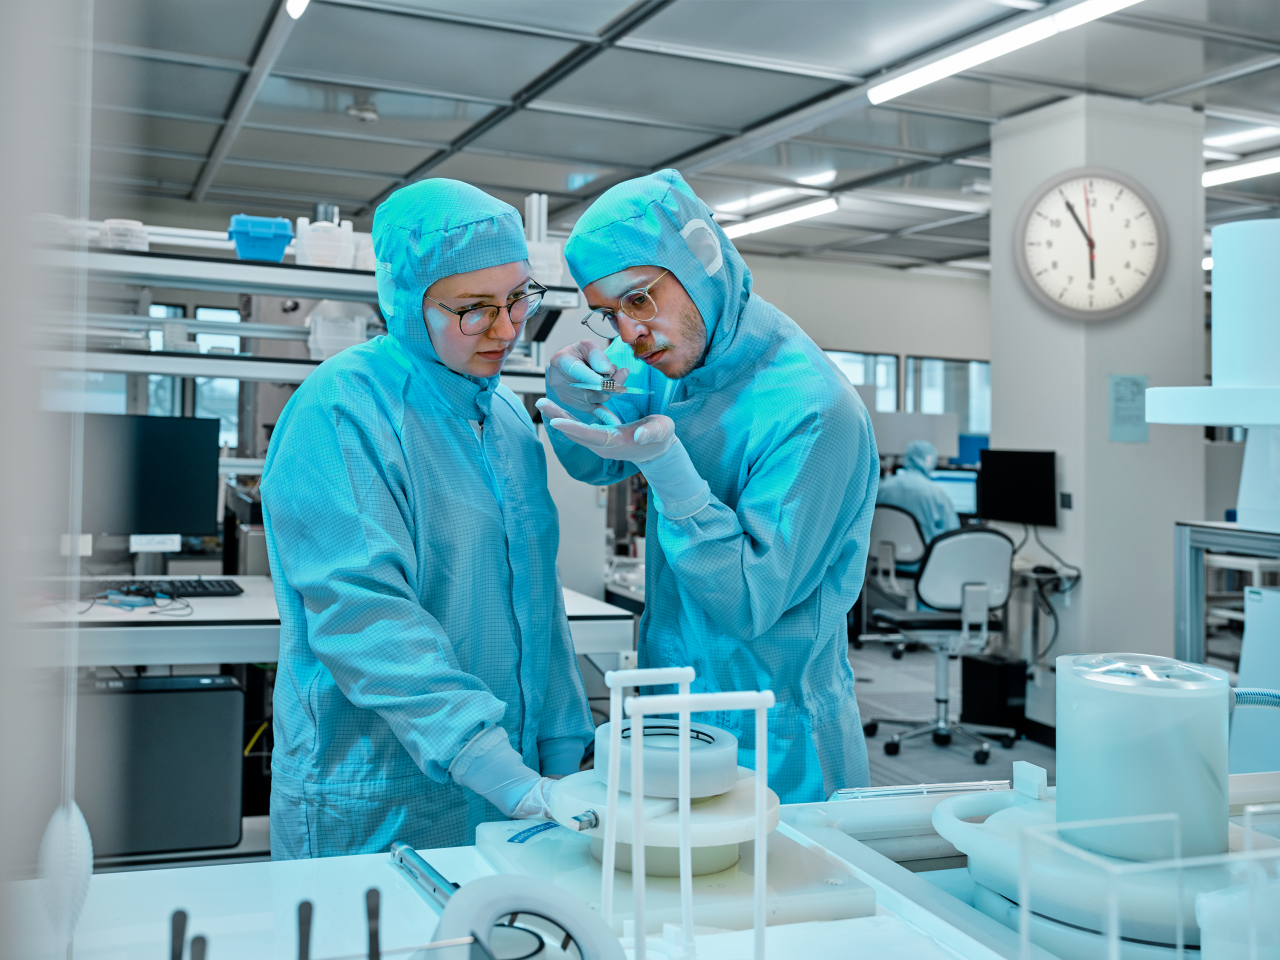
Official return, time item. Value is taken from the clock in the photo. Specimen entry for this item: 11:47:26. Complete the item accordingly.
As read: 5:54:59
